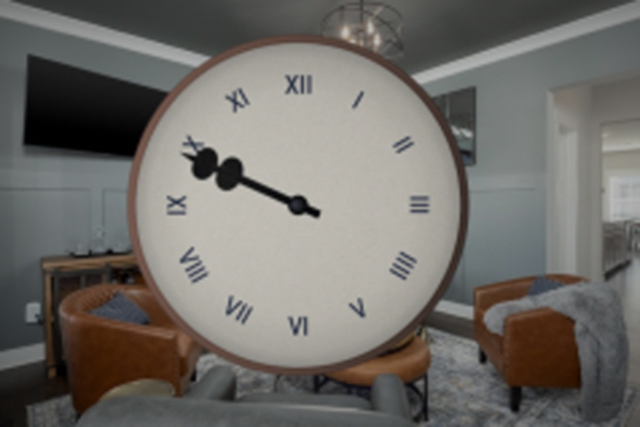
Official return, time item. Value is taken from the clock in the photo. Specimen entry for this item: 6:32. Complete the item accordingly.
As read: 9:49
